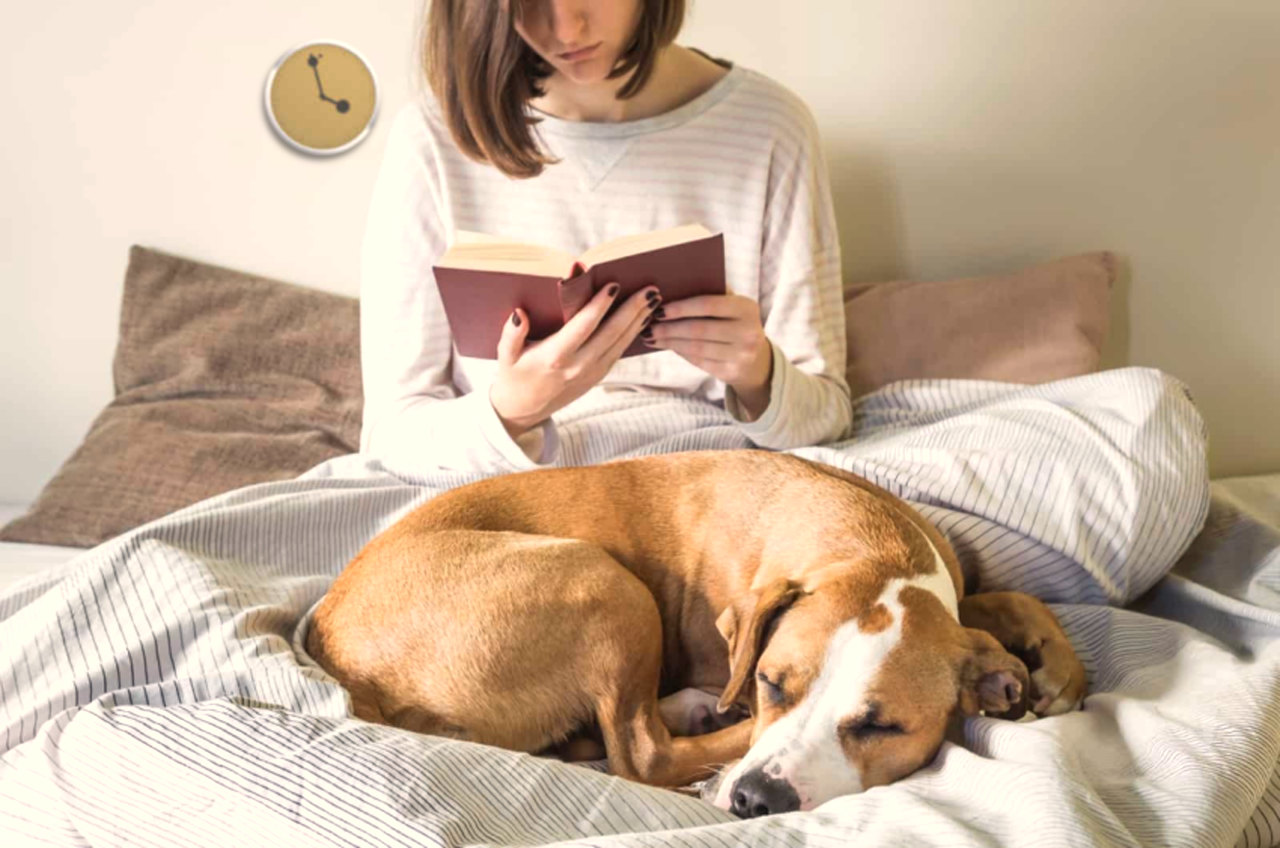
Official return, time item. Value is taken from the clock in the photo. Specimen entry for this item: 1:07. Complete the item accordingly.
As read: 3:58
